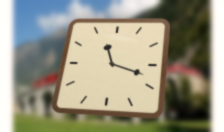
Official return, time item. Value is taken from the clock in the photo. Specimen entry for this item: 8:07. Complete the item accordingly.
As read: 11:18
